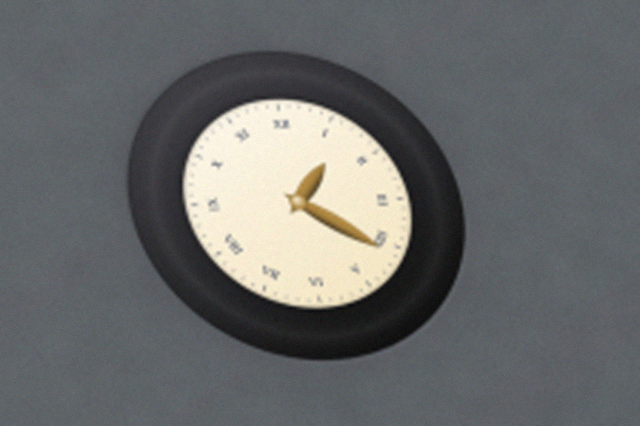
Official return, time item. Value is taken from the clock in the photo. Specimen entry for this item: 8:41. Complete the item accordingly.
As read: 1:21
